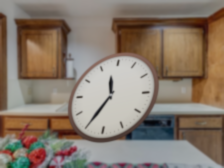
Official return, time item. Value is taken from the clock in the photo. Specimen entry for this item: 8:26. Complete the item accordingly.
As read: 11:35
